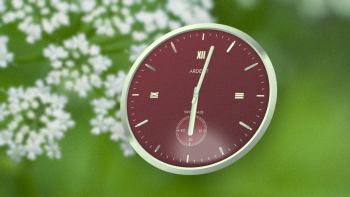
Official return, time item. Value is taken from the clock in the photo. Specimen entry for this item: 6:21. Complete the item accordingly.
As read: 6:02
